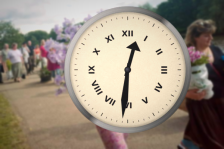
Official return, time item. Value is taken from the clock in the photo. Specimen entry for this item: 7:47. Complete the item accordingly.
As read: 12:31
